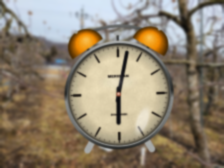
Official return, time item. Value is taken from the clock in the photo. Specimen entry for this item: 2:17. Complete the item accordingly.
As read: 6:02
